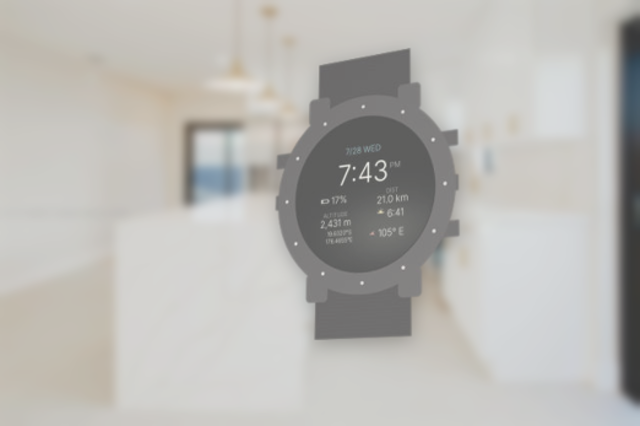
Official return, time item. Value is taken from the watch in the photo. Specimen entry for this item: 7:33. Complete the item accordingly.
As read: 7:43
